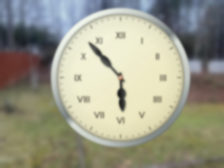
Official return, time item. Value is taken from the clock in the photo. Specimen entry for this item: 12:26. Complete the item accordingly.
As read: 5:53
